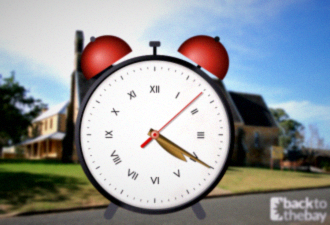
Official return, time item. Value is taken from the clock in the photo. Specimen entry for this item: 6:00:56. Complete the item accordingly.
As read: 4:20:08
